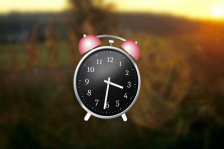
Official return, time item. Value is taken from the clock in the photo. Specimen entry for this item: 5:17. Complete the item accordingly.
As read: 3:31
